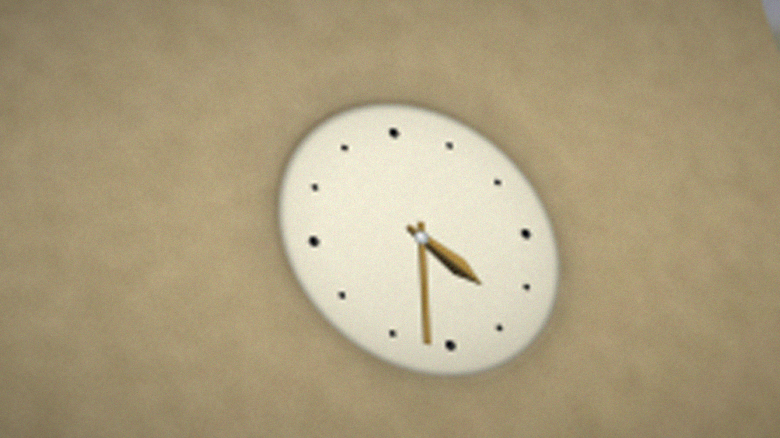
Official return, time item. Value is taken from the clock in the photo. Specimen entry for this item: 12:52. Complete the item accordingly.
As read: 4:32
